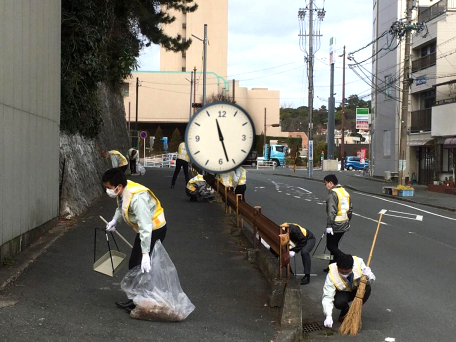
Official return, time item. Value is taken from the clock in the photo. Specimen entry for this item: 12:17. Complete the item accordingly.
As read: 11:27
